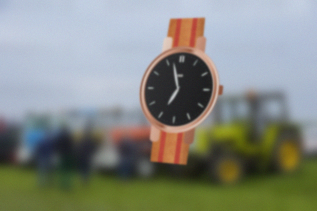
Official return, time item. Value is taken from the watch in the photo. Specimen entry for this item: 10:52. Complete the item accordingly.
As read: 6:57
